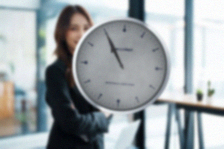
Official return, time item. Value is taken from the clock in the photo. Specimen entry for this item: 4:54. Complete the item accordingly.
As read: 10:55
